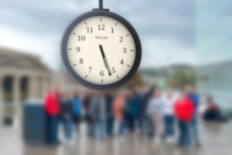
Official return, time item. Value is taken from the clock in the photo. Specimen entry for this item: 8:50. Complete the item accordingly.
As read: 5:27
